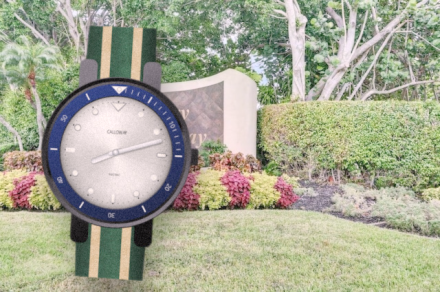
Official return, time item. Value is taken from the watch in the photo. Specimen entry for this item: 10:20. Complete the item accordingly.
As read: 8:12
